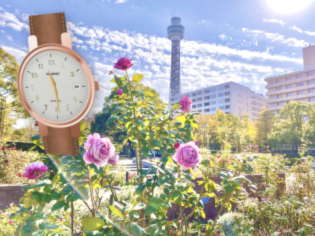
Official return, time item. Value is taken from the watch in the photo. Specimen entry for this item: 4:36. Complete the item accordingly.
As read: 11:29
